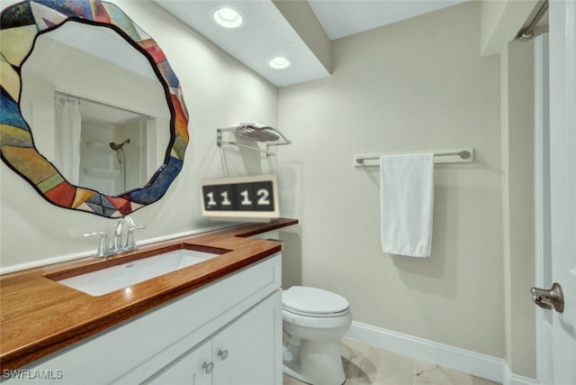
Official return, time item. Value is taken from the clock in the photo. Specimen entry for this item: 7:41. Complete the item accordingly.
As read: 11:12
